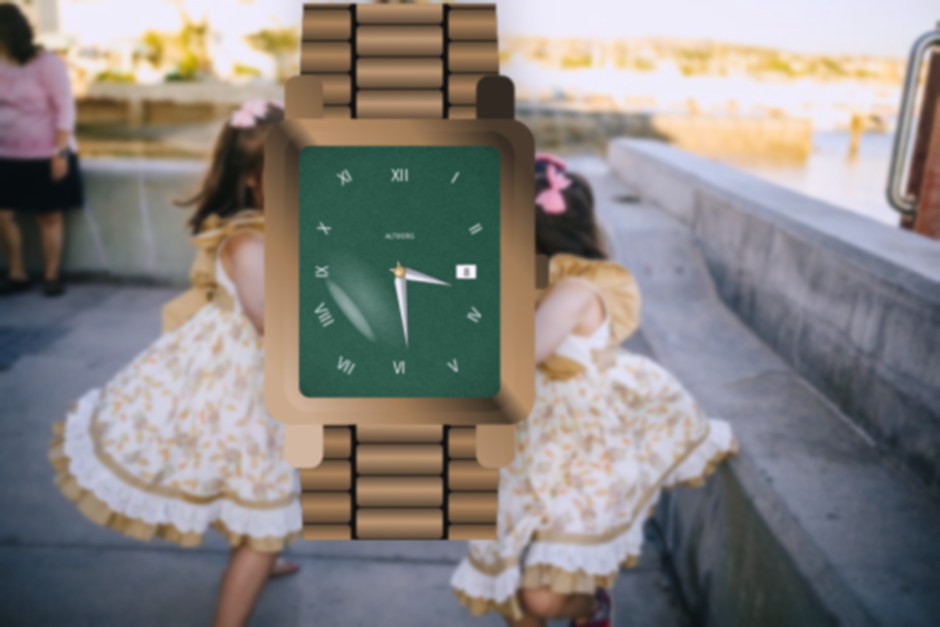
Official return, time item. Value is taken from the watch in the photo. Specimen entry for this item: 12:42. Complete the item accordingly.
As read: 3:29
